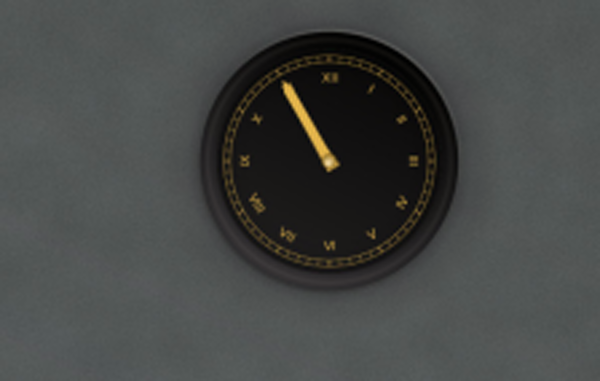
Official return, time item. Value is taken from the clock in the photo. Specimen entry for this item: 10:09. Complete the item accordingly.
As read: 10:55
